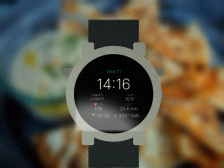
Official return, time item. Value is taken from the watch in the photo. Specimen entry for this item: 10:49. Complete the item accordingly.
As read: 14:16
